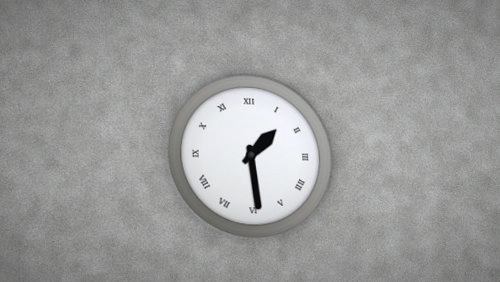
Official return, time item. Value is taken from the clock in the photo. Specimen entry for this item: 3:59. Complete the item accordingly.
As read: 1:29
